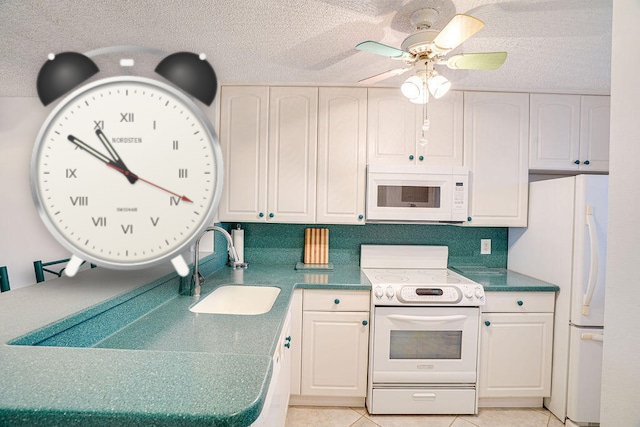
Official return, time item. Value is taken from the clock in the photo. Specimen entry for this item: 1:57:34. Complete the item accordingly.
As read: 10:50:19
